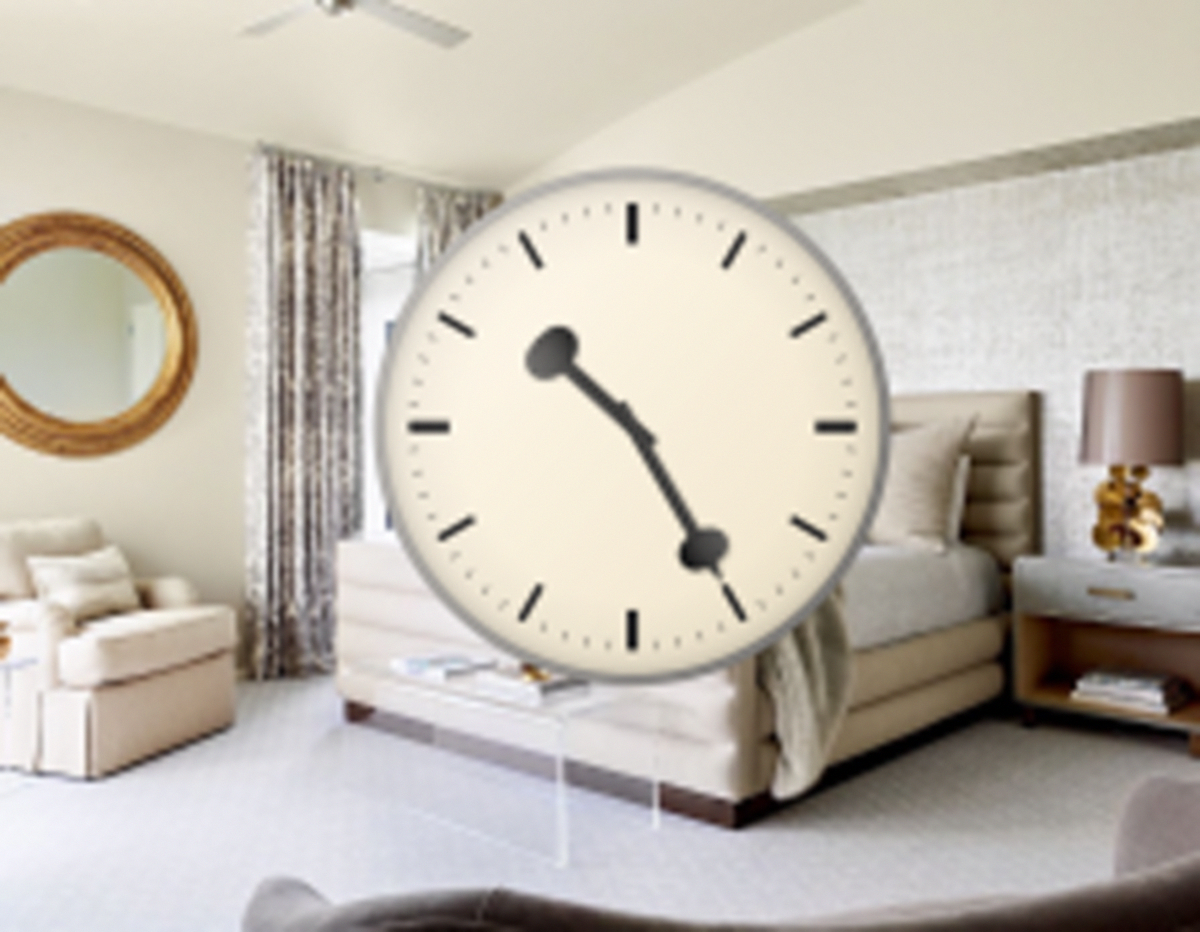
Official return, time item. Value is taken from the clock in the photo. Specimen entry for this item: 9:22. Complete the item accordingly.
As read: 10:25
